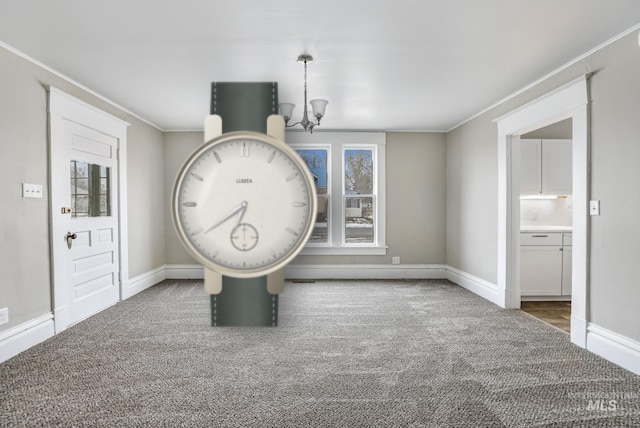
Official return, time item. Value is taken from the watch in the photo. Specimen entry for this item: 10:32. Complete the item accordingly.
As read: 6:39
